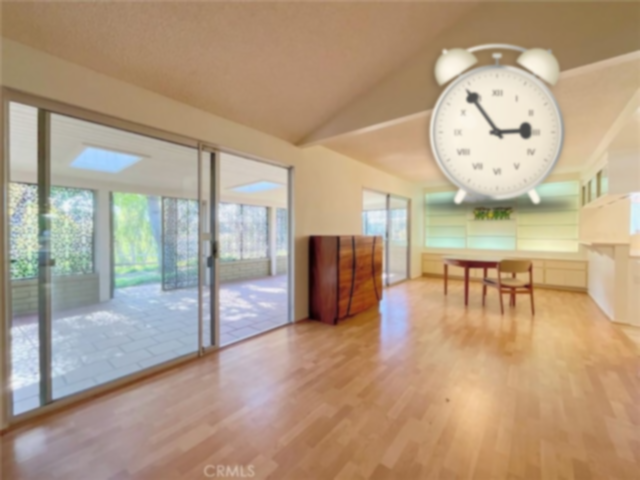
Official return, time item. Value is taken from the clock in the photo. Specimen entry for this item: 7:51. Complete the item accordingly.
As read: 2:54
